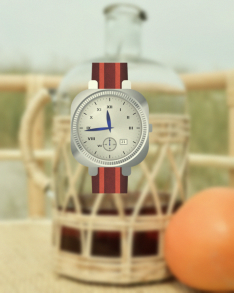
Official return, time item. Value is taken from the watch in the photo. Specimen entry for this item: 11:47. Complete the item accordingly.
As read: 11:44
